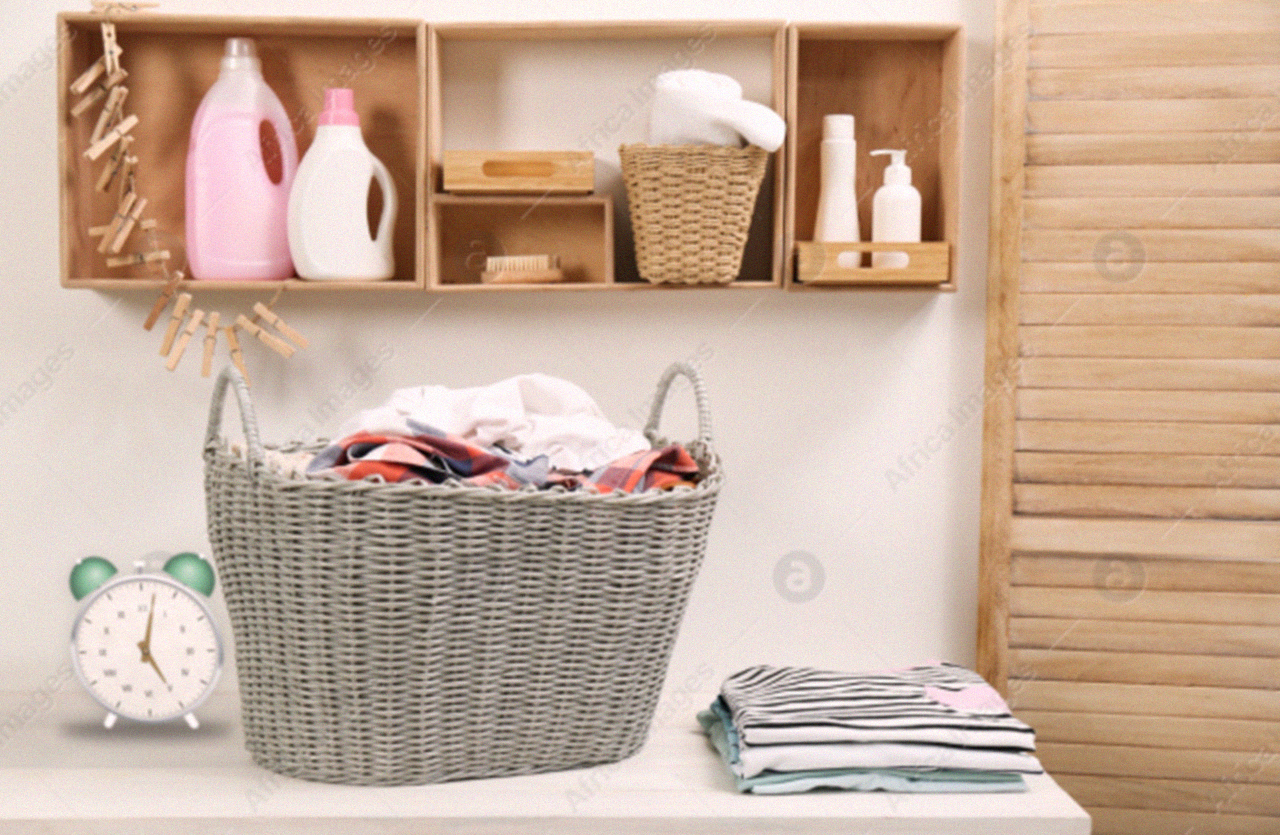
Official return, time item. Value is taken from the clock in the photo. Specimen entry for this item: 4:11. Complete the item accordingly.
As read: 5:02
